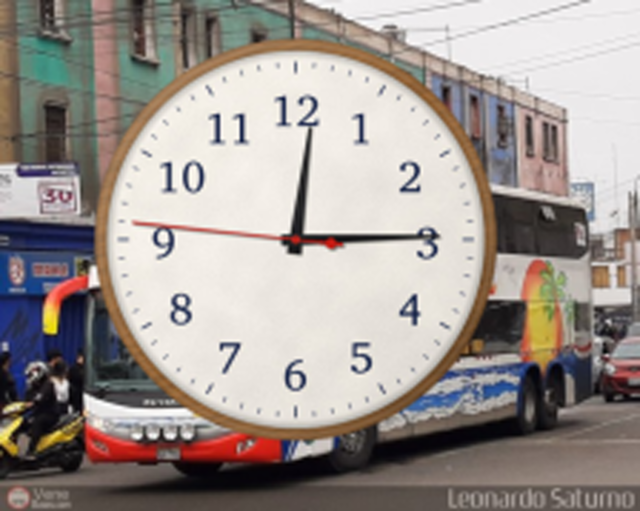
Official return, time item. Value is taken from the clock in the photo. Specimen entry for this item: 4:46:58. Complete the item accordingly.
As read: 12:14:46
